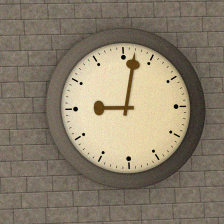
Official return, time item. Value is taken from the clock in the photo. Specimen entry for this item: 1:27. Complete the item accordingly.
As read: 9:02
